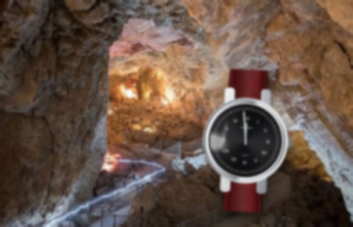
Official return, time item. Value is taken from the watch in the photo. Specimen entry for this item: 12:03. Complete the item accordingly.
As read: 11:59
